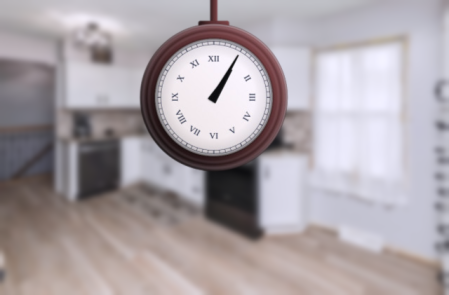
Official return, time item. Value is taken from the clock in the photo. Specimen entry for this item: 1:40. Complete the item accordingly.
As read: 1:05
